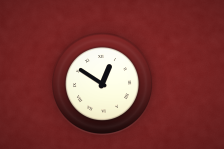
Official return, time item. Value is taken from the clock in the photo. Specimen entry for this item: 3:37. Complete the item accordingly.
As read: 12:51
